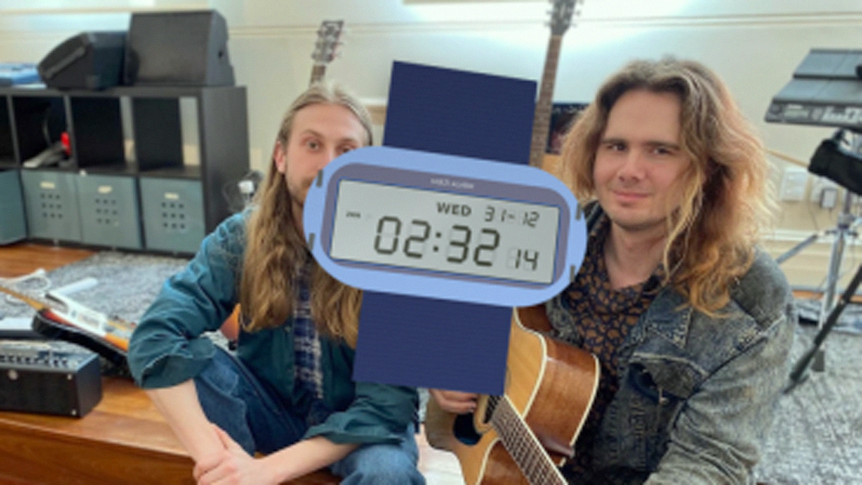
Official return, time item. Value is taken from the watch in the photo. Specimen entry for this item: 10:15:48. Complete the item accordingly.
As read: 2:32:14
